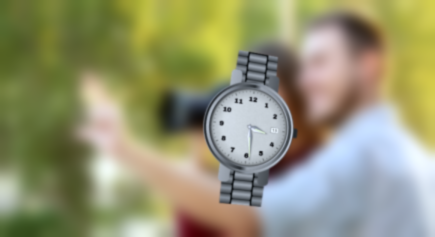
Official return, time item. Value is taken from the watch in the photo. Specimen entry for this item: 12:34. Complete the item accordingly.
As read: 3:29
